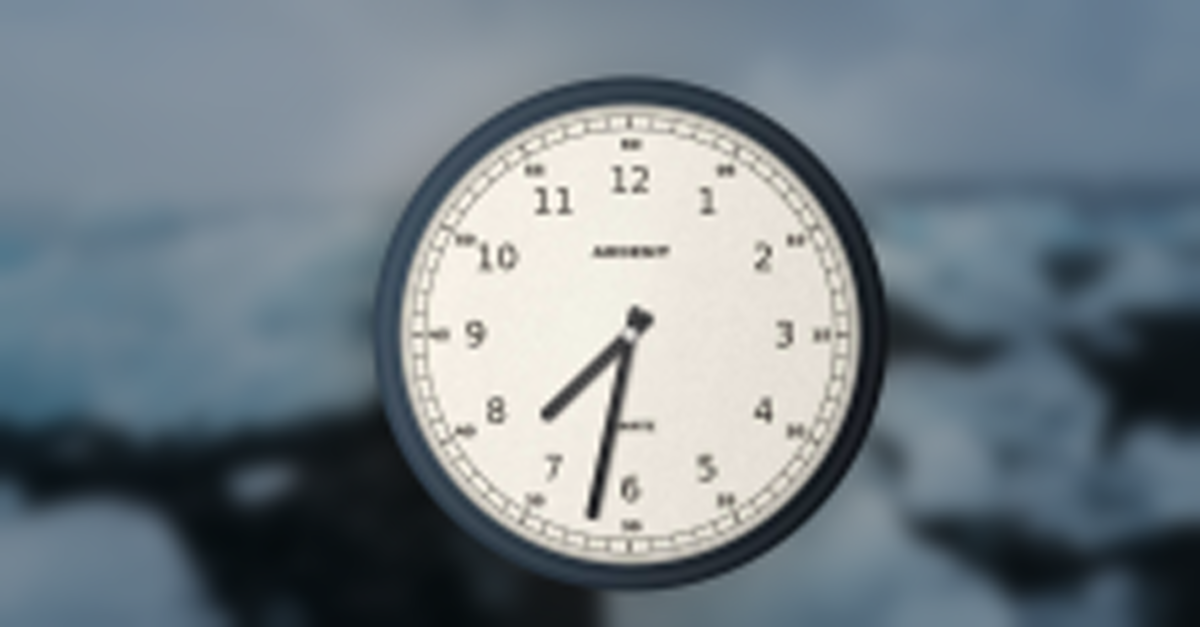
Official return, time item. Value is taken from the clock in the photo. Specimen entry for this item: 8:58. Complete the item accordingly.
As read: 7:32
